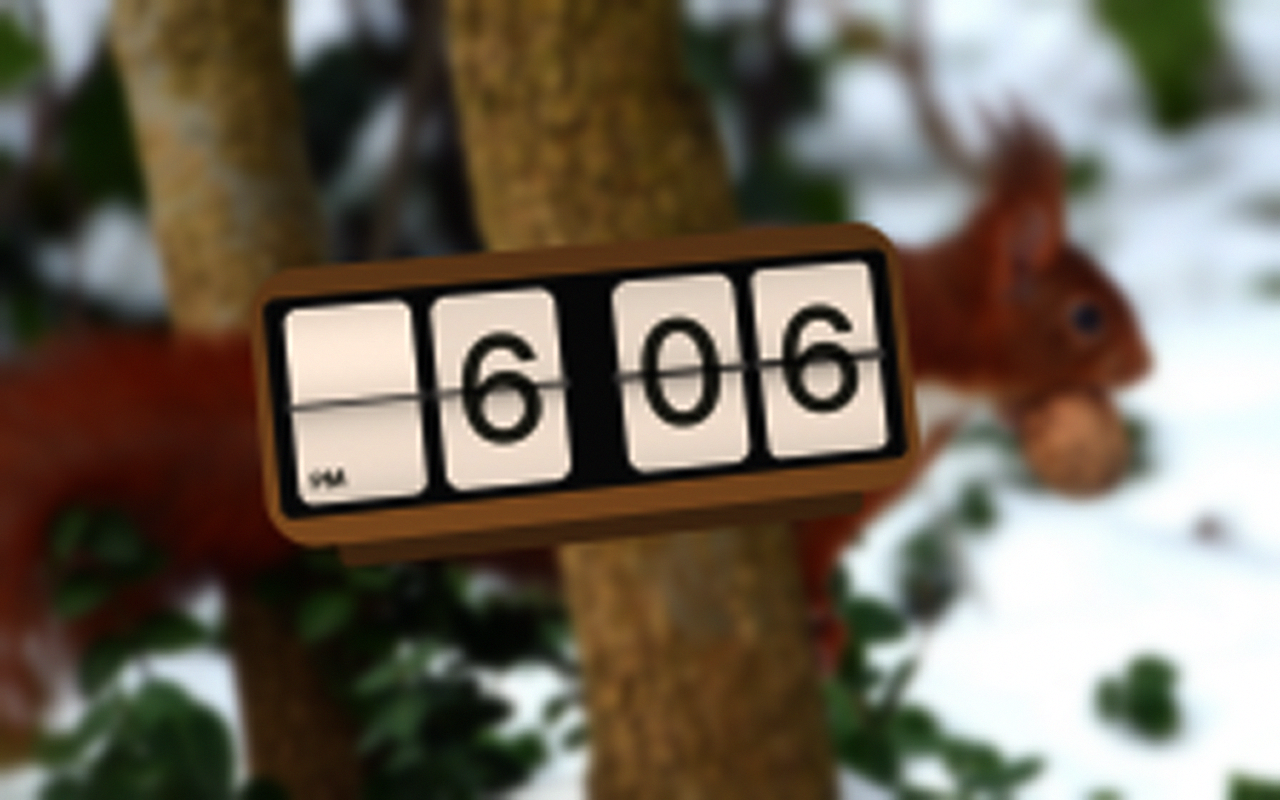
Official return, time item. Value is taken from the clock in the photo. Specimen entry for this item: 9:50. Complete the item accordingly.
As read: 6:06
